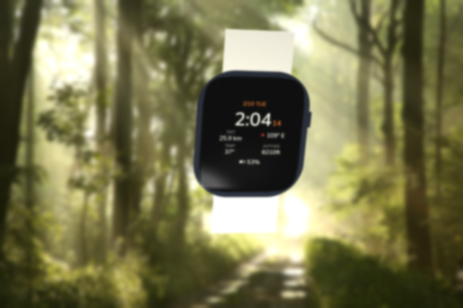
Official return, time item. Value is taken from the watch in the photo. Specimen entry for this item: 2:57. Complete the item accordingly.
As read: 2:04
